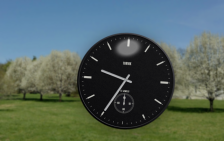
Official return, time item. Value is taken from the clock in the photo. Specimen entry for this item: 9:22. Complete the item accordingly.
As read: 9:35
